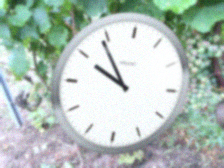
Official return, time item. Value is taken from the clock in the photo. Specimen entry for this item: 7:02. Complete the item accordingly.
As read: 9:54
